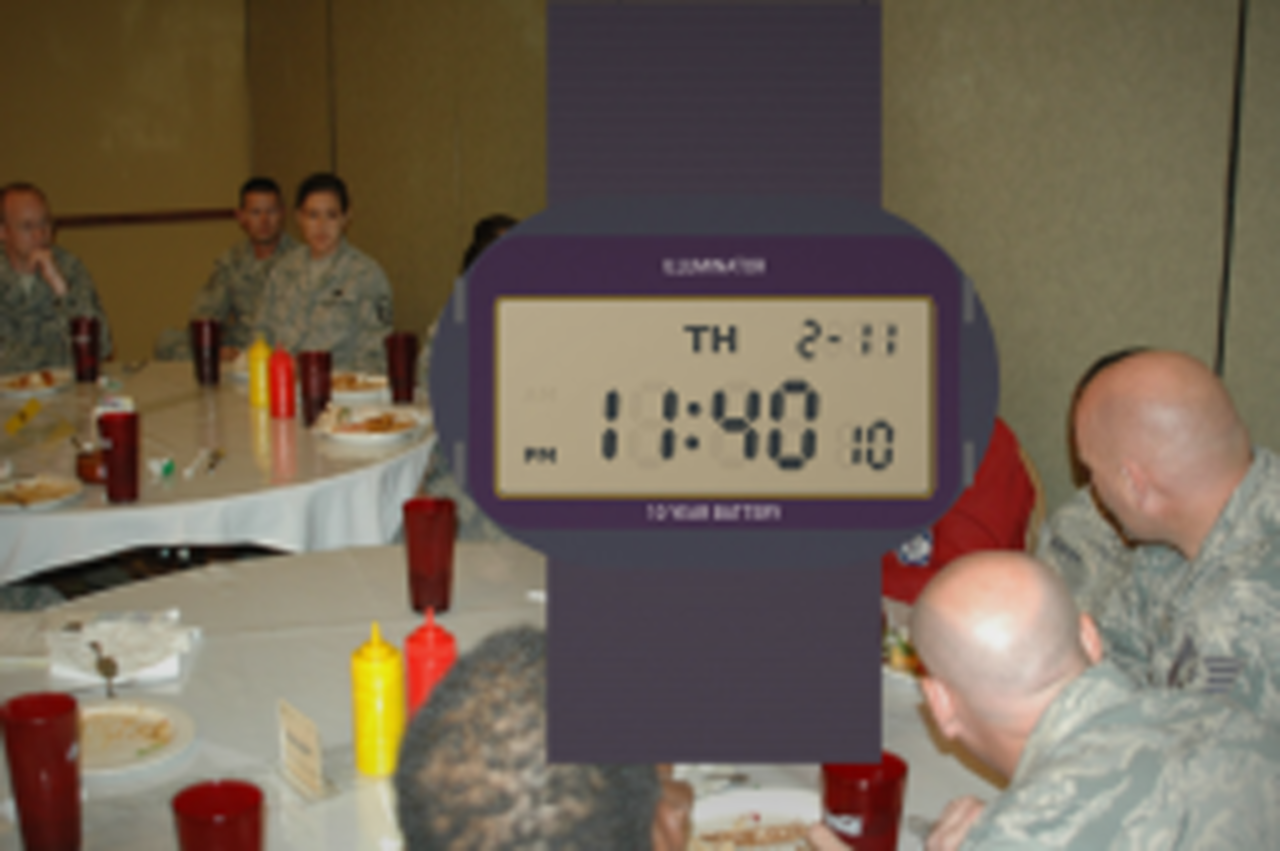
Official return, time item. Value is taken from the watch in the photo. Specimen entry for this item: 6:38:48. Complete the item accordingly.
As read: 11:40:10
